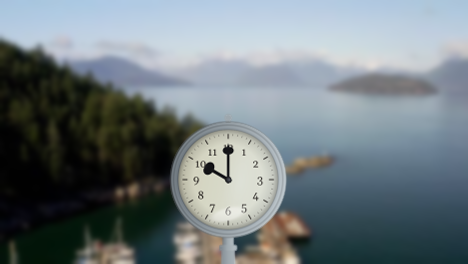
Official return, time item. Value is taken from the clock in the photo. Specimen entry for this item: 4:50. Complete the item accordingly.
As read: 10:00
